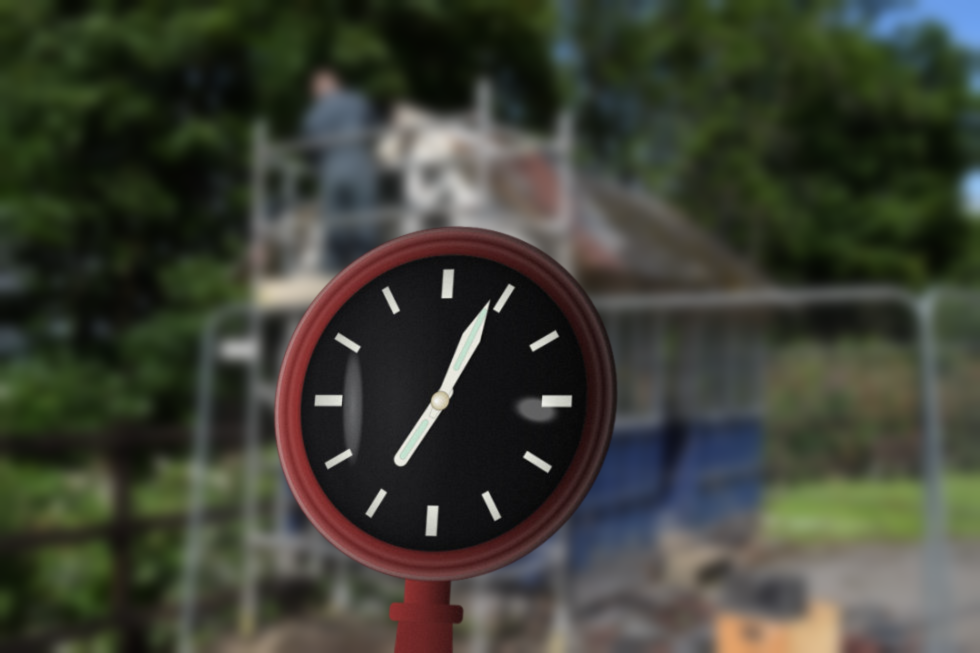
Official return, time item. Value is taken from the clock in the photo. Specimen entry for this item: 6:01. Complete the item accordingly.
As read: 7:04
